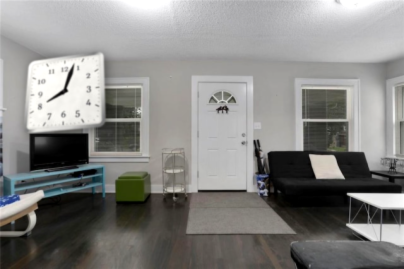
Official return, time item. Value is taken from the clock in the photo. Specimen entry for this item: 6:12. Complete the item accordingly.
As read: 8:03
